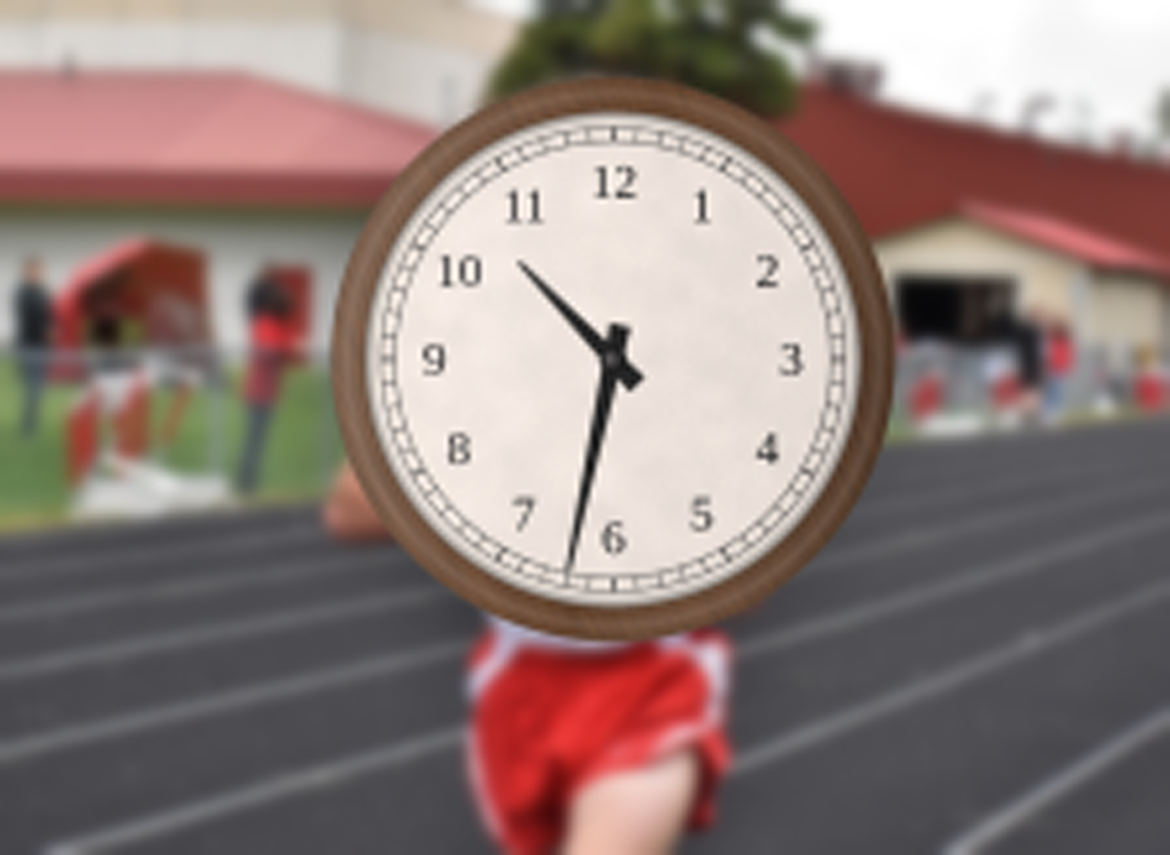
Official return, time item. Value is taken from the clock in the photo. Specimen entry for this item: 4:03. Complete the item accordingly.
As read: 10:32
